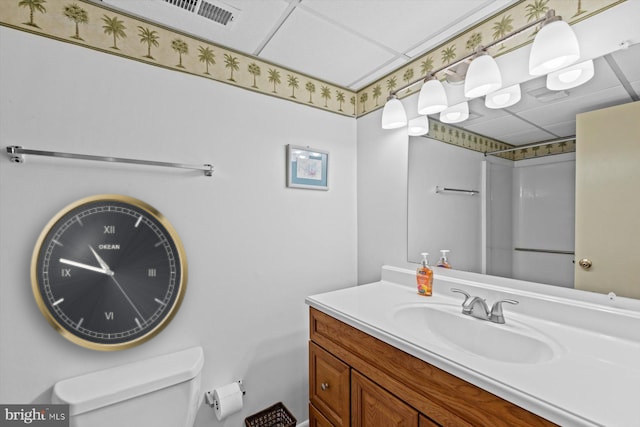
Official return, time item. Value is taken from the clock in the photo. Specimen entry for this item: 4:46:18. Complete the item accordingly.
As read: 10:47:24
